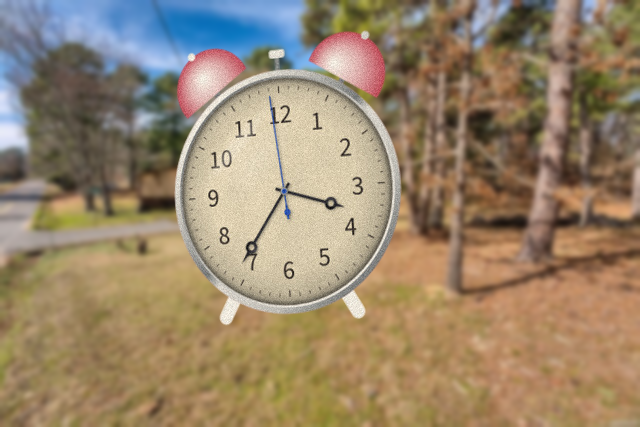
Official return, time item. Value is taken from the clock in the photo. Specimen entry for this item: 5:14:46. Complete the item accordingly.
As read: 3:35:59
